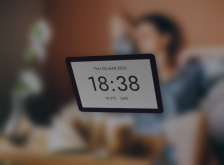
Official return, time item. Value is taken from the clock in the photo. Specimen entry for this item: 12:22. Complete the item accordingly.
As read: 18:38
